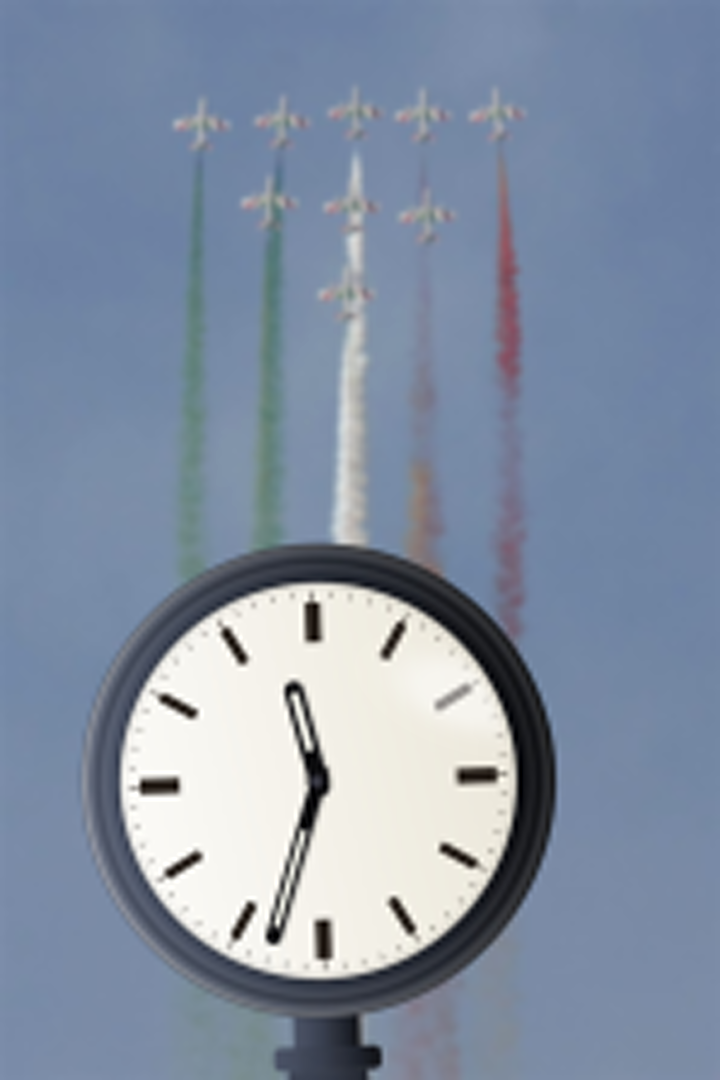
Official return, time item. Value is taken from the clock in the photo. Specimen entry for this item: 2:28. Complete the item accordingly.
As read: 11:33
